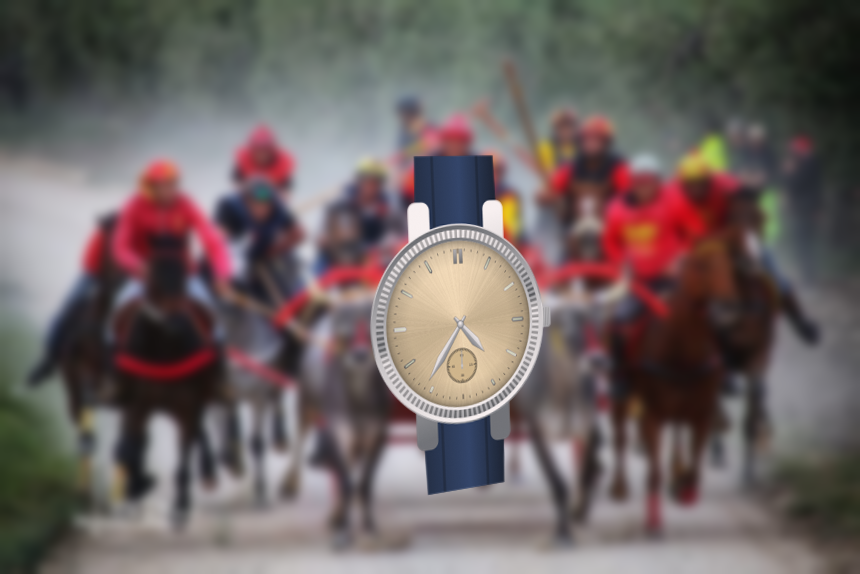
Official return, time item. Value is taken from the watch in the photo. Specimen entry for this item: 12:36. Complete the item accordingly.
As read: 4:36
